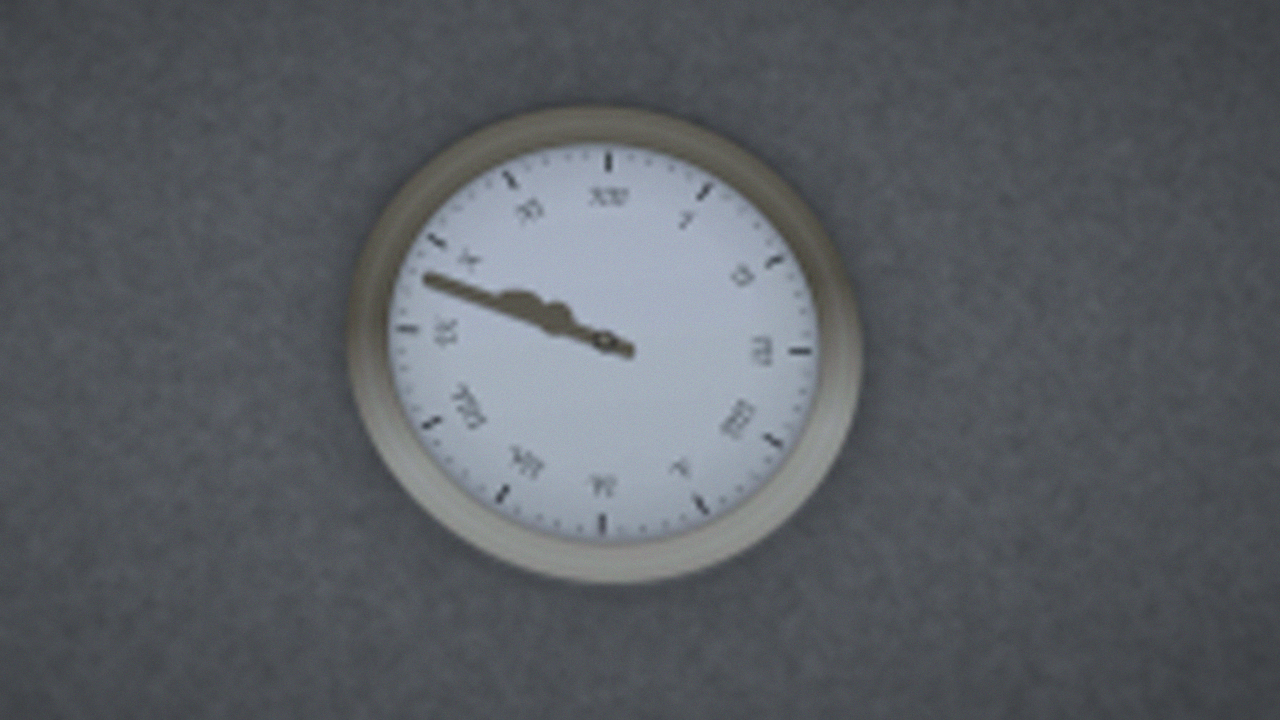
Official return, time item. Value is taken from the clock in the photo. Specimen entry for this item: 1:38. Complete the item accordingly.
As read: 9:48
